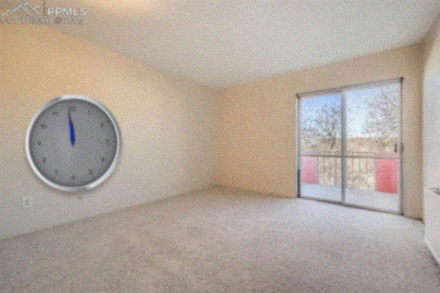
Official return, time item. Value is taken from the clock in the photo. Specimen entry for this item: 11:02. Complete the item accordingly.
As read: 11:59
